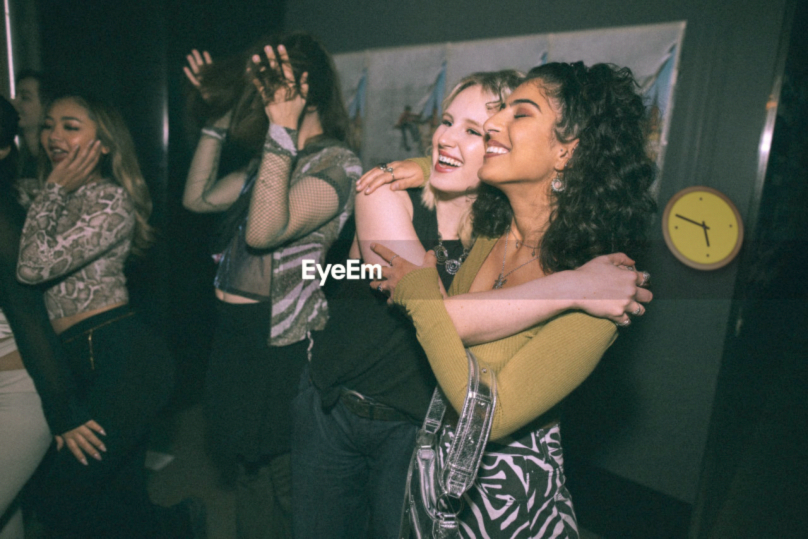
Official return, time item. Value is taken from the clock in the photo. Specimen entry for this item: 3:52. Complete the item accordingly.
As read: 5:49
